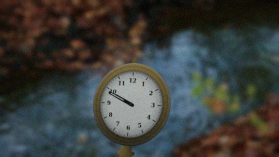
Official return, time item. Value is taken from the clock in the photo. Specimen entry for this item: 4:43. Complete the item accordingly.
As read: 9:49
